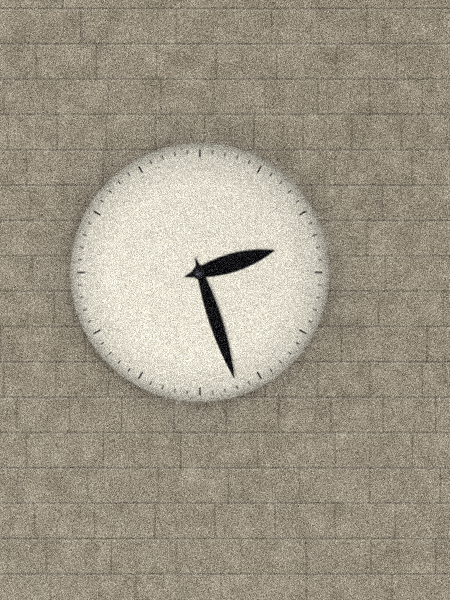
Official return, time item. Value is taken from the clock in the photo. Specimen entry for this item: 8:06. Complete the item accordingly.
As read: 2:27
